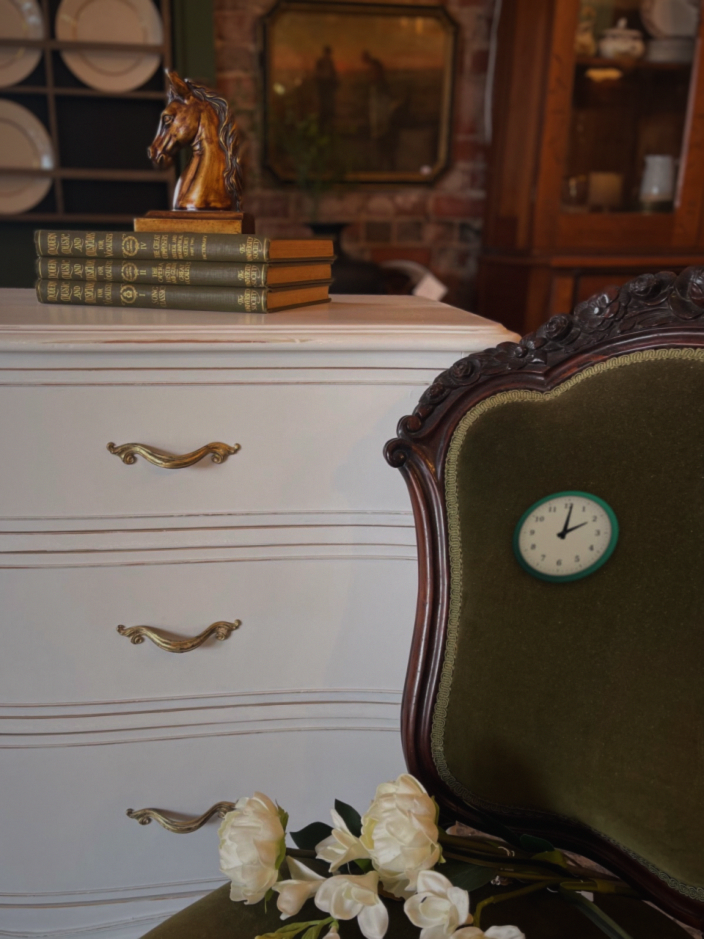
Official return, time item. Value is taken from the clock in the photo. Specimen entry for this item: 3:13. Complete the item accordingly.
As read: 2:01
